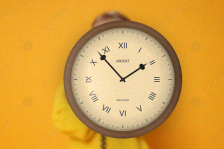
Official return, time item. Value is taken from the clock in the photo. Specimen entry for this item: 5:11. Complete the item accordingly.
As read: 1:53
